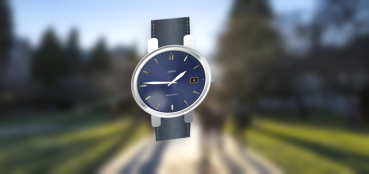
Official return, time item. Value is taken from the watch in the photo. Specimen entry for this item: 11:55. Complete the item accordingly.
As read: 1:46
